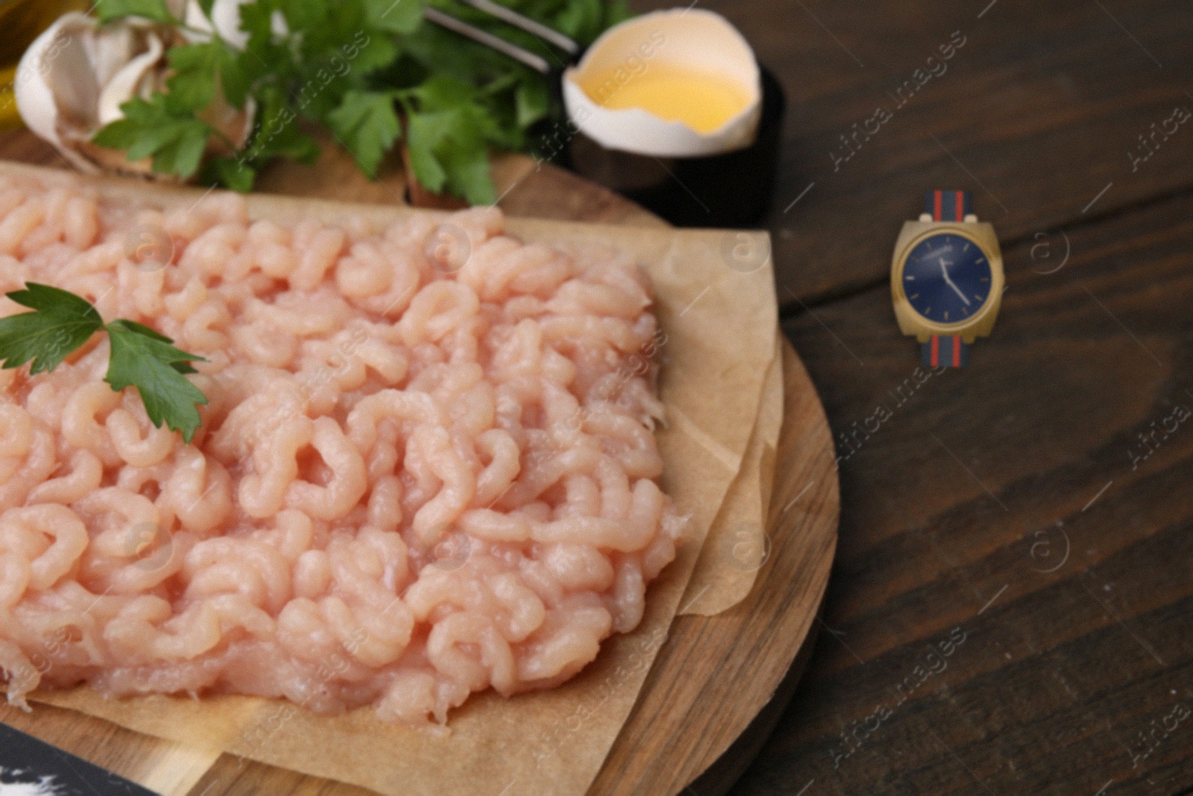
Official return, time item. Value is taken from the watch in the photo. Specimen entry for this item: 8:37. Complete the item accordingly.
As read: 11:23
